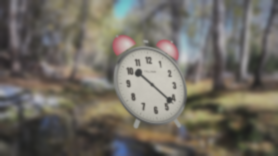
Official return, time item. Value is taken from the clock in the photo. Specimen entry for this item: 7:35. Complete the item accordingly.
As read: 10:22
